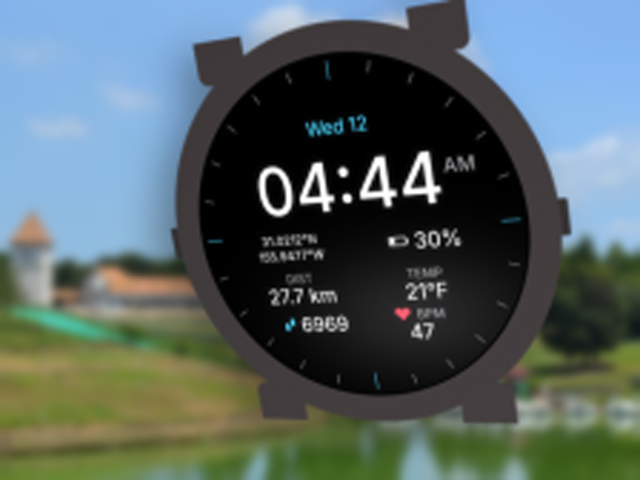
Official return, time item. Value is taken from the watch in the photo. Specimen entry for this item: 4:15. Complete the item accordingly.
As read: 4:44
